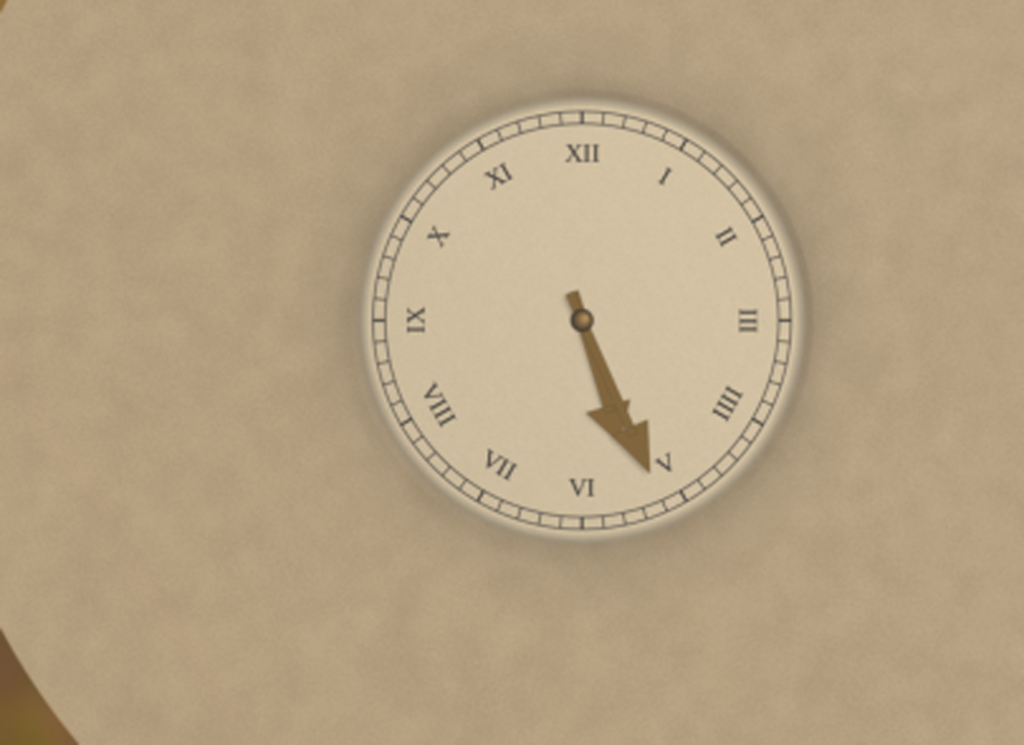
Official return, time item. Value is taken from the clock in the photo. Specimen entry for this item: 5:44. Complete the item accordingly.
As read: 5:26
